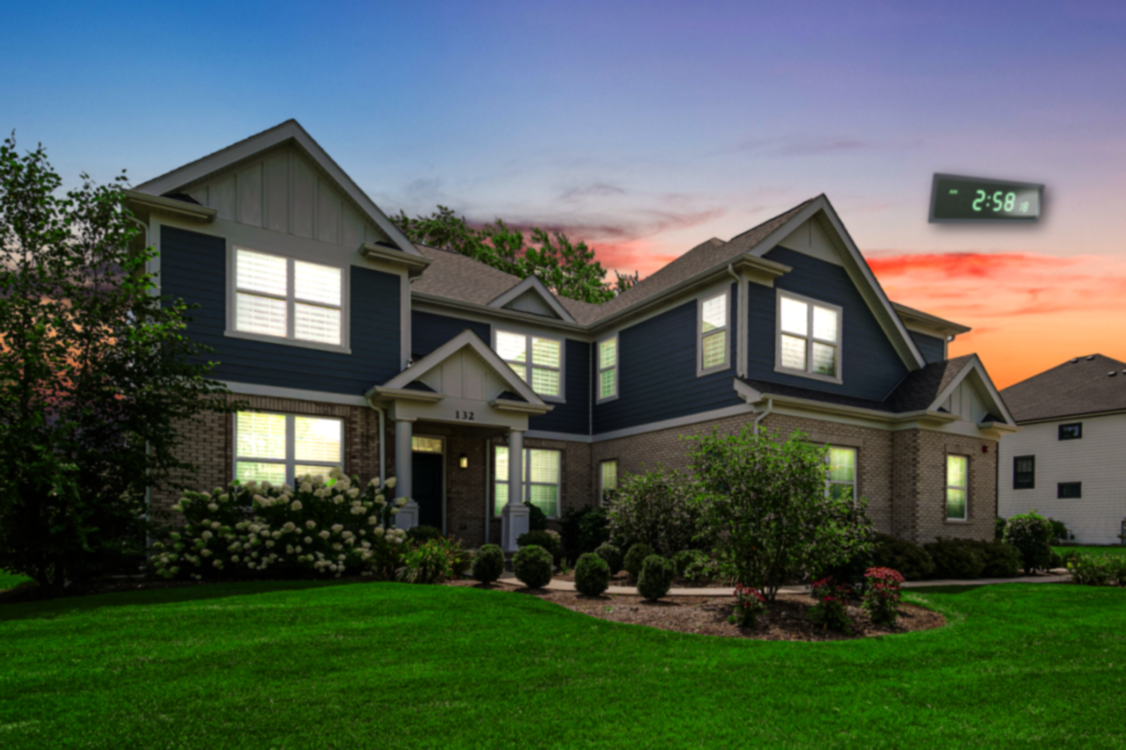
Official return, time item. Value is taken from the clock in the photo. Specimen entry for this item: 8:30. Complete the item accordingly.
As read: 2:58
